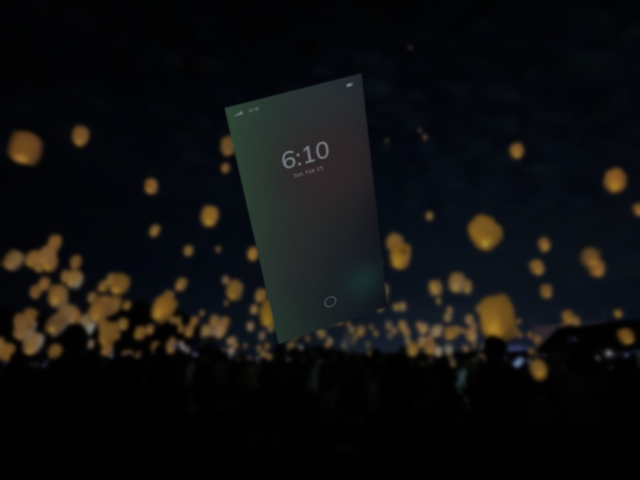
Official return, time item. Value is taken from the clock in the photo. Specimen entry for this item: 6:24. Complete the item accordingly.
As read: 6:10
